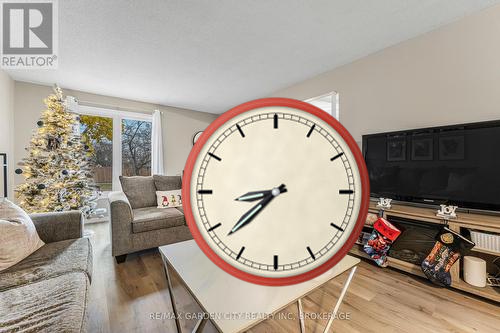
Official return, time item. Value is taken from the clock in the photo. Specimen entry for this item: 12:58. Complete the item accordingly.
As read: 8:38
